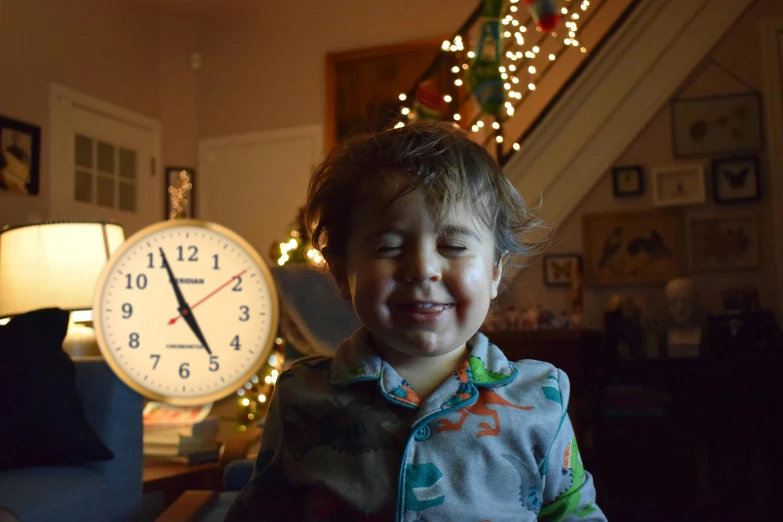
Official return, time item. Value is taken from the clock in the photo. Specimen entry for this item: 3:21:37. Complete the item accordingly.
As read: 4:56:09
